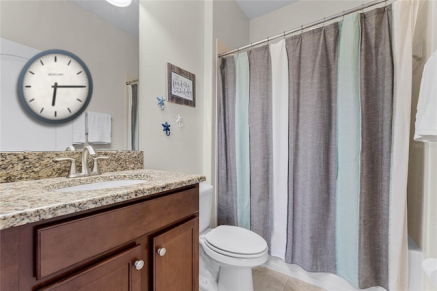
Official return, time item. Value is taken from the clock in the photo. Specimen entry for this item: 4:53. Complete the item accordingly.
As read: 6:15
